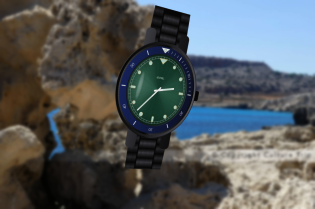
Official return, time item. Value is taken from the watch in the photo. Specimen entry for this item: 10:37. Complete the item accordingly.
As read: 2:37
